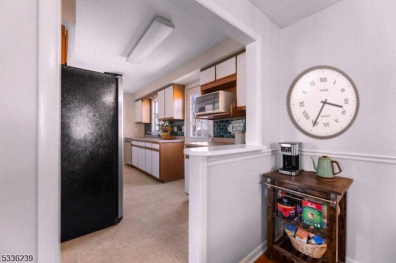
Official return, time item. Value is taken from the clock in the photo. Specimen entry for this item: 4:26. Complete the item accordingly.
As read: 3:35
